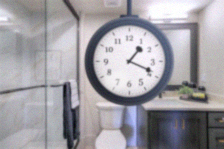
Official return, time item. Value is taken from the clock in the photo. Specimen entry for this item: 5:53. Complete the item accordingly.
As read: 1:19
